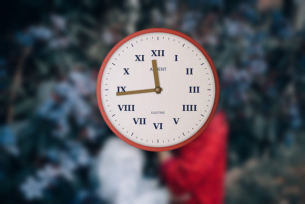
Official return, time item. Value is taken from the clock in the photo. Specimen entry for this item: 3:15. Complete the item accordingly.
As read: 11:44
